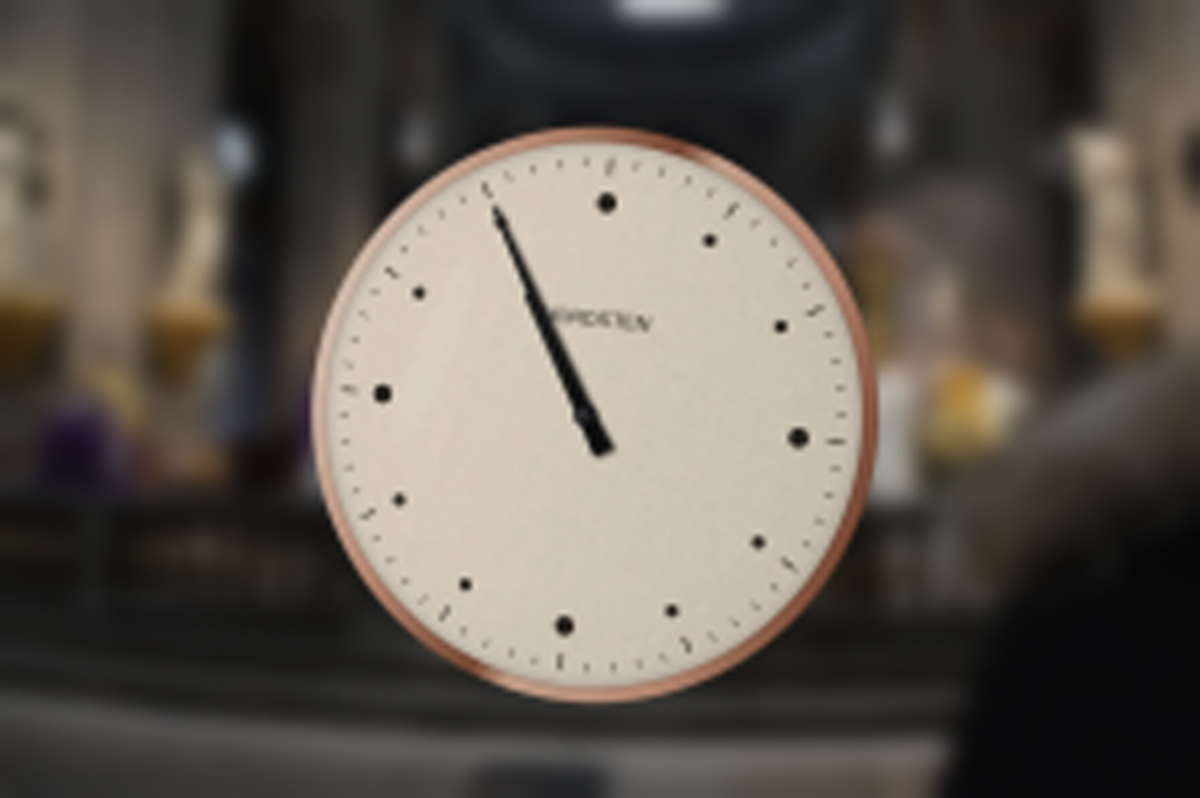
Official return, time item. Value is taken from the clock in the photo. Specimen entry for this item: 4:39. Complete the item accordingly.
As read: 10:55
